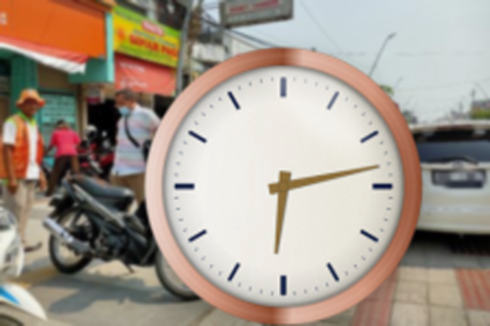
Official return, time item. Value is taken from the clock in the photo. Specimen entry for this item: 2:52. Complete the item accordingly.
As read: 6:13
